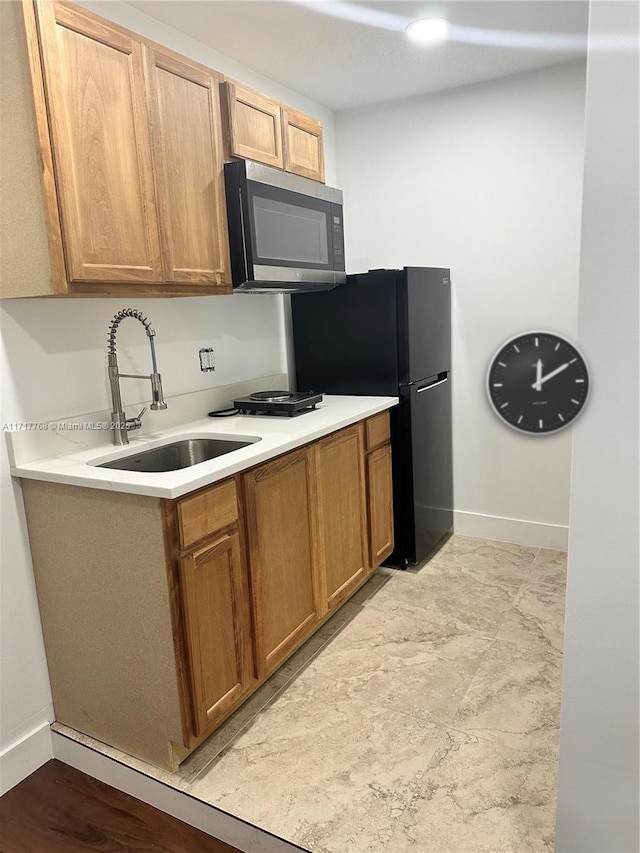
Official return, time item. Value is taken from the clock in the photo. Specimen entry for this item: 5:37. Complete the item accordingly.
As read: 12:10
